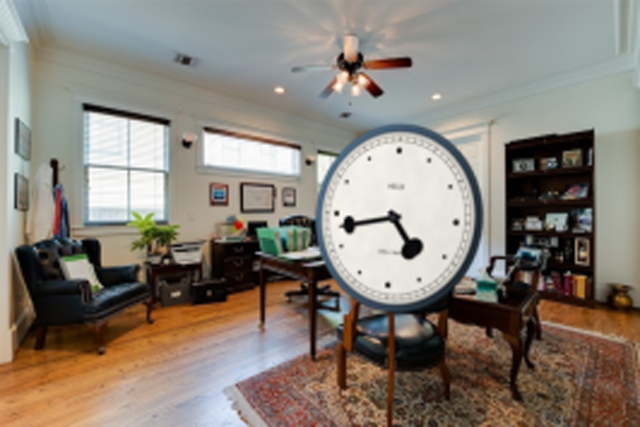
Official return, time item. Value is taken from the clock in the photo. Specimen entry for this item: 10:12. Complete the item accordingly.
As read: 4:43
